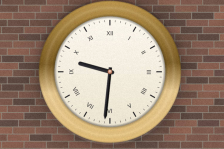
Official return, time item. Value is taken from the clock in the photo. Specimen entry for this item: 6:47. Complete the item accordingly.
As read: 9:31
